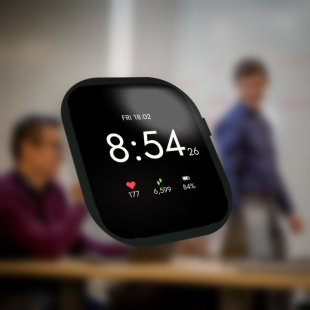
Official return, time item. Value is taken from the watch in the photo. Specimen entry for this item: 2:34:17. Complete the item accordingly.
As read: 8:54:26
